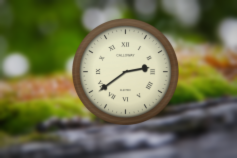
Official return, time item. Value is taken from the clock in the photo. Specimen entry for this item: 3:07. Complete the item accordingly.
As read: 2:39
